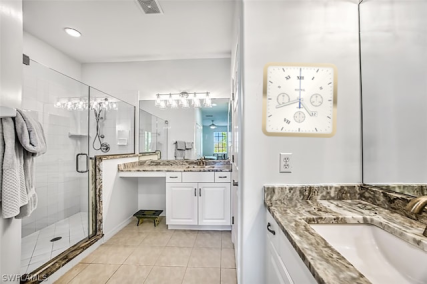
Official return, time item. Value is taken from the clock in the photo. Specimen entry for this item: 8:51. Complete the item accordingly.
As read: 4:42
